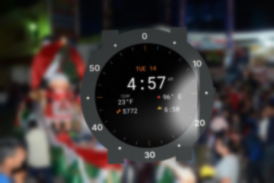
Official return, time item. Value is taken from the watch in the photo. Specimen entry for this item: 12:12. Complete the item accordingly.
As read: 4:57
